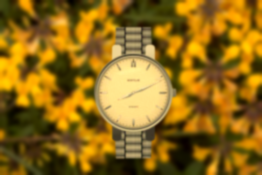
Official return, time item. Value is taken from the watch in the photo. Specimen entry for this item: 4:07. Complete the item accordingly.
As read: 8:11
